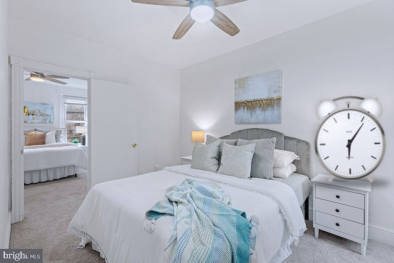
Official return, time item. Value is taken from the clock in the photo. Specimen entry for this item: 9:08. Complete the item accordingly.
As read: 6:06
